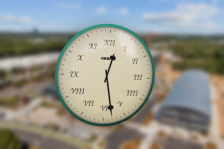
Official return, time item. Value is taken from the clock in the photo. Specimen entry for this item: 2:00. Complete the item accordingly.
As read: 12:28
